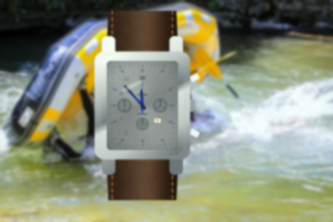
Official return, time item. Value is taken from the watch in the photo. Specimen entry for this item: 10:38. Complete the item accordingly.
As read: 11:53
